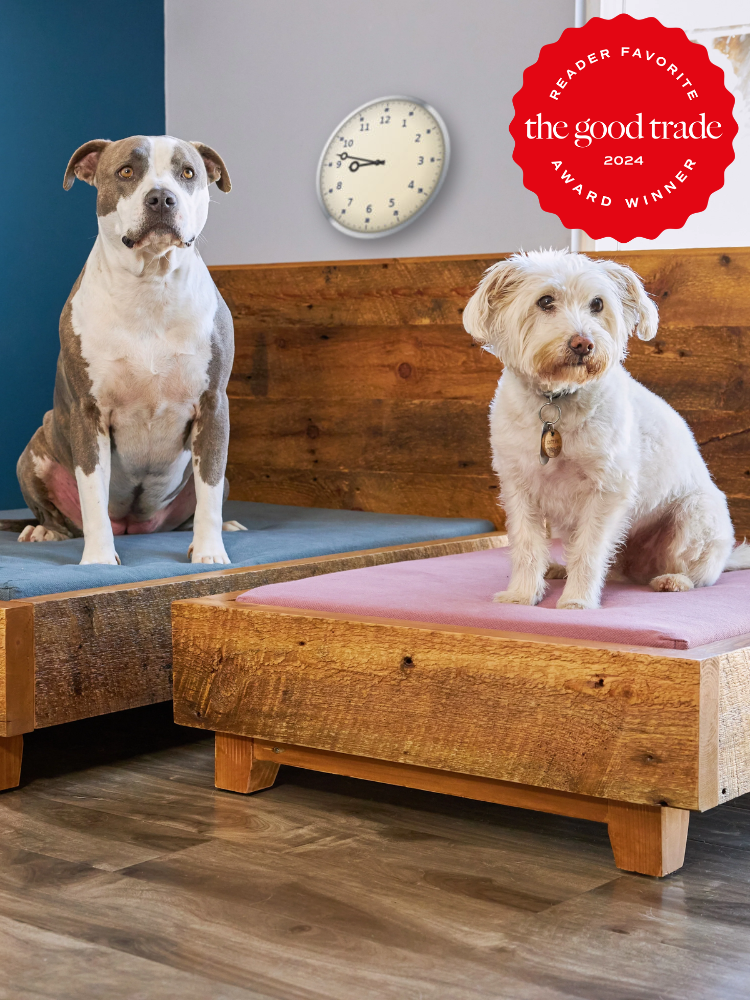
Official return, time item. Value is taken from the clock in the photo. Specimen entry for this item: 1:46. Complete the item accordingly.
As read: 8:47
